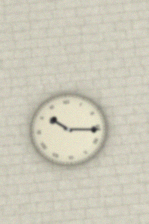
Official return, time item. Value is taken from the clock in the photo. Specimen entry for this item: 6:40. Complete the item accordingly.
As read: 10:16
